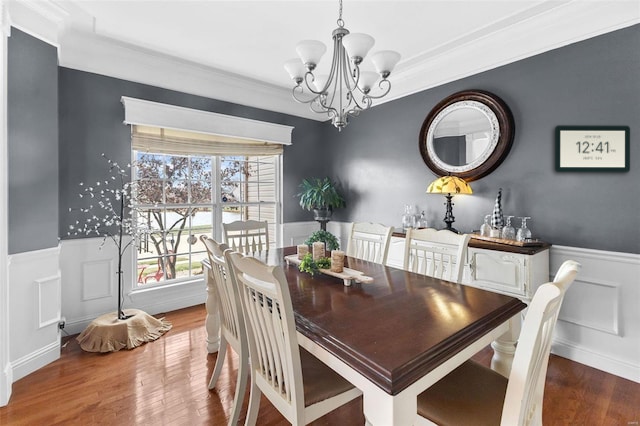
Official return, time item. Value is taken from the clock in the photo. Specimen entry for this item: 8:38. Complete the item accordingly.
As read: 12:41
